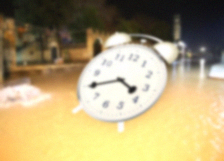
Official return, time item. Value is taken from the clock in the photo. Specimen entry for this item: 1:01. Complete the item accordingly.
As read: 3:40
